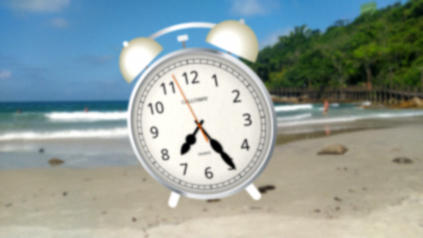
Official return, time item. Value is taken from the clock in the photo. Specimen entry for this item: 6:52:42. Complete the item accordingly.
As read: 7:24:57
